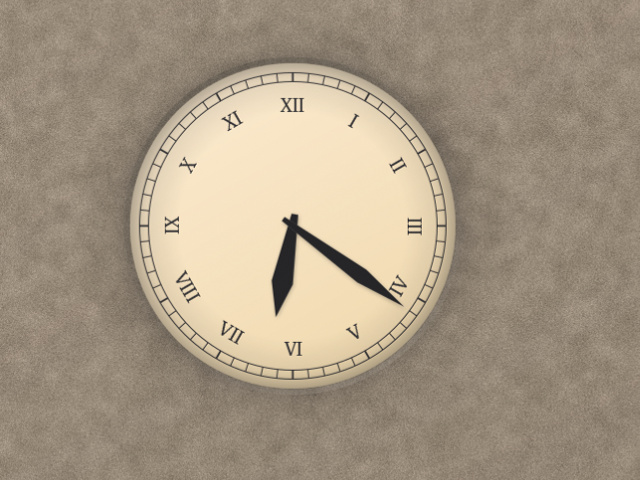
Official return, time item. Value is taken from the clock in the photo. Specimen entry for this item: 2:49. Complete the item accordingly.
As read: 6:21
